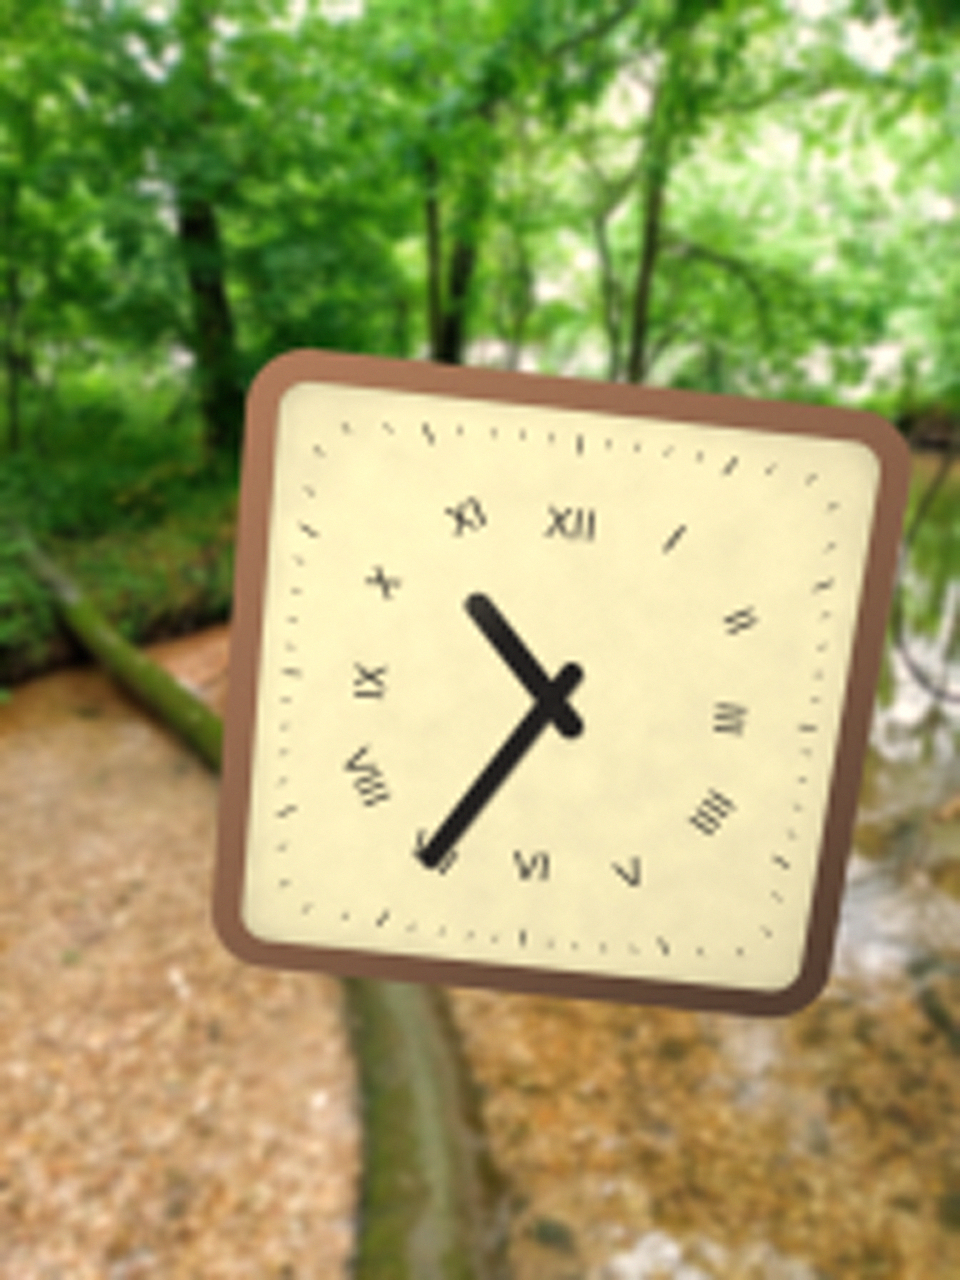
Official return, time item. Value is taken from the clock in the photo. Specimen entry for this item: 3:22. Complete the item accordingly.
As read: 10:35
